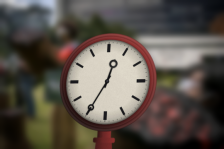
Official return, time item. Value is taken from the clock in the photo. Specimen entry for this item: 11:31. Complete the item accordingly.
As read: 12:35
